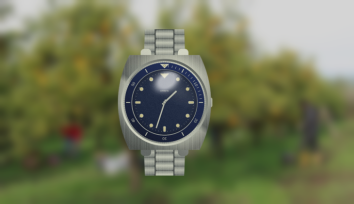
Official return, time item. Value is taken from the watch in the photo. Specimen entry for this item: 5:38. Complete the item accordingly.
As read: 1:33
